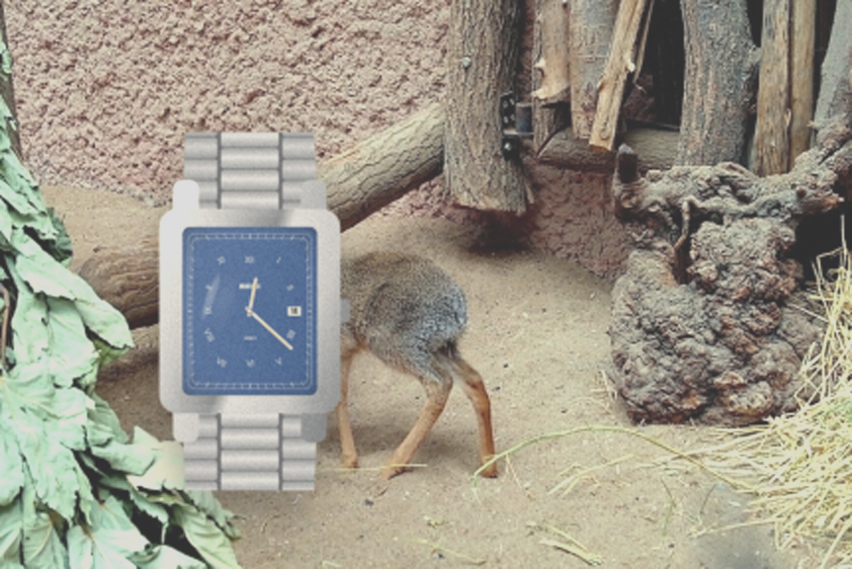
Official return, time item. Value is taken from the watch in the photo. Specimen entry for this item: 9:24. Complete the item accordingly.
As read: 12:22
